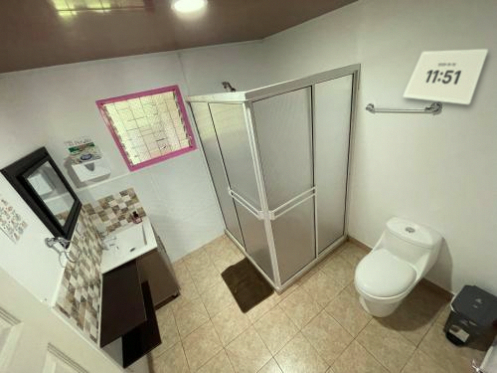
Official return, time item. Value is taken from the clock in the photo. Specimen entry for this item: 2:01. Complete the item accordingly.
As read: 11:51
